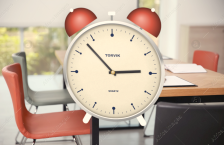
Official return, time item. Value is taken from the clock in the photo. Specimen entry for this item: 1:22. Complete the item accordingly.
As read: 2:53
